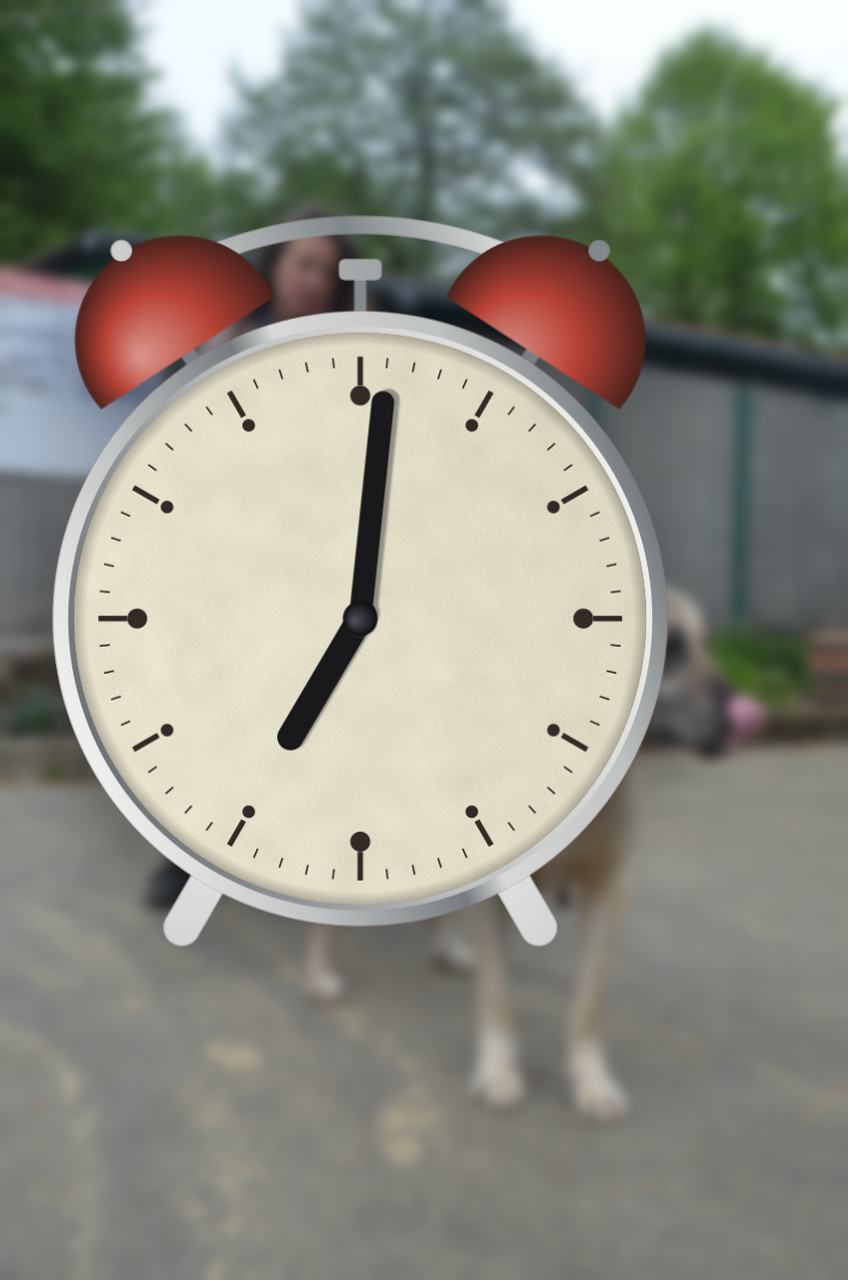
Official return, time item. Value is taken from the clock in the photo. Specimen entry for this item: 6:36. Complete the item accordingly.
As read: 7:01
